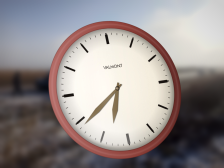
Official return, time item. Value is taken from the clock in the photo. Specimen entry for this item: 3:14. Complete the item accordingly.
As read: 6:39
